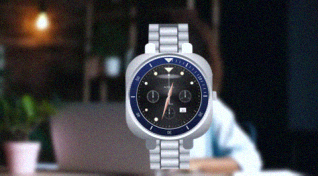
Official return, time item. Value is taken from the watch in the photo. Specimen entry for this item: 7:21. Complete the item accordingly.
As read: 12:33
